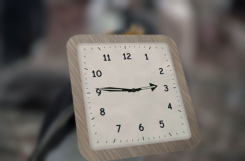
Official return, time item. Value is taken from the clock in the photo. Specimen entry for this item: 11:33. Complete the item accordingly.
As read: 2:46
